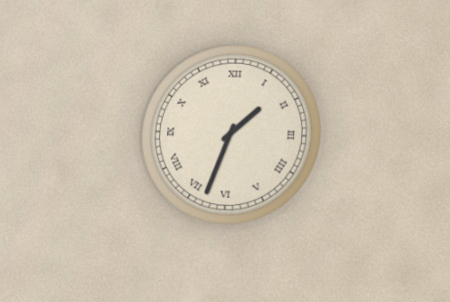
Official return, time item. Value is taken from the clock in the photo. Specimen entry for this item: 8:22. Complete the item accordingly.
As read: 1:33
